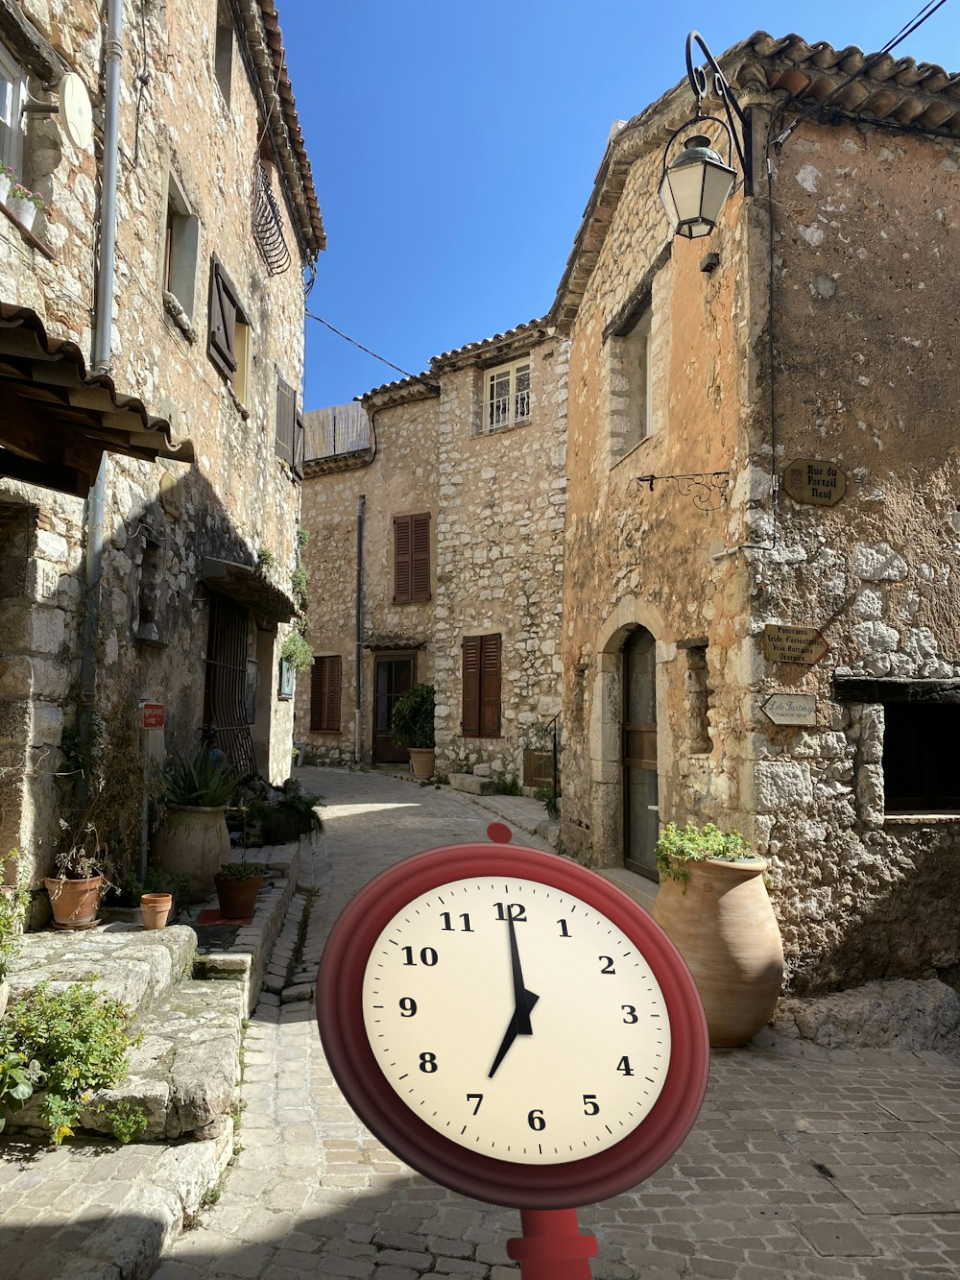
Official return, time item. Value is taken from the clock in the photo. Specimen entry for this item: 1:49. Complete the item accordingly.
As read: 7:00
